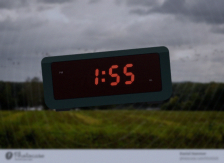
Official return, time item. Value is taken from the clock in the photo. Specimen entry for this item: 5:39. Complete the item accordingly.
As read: 1:55
